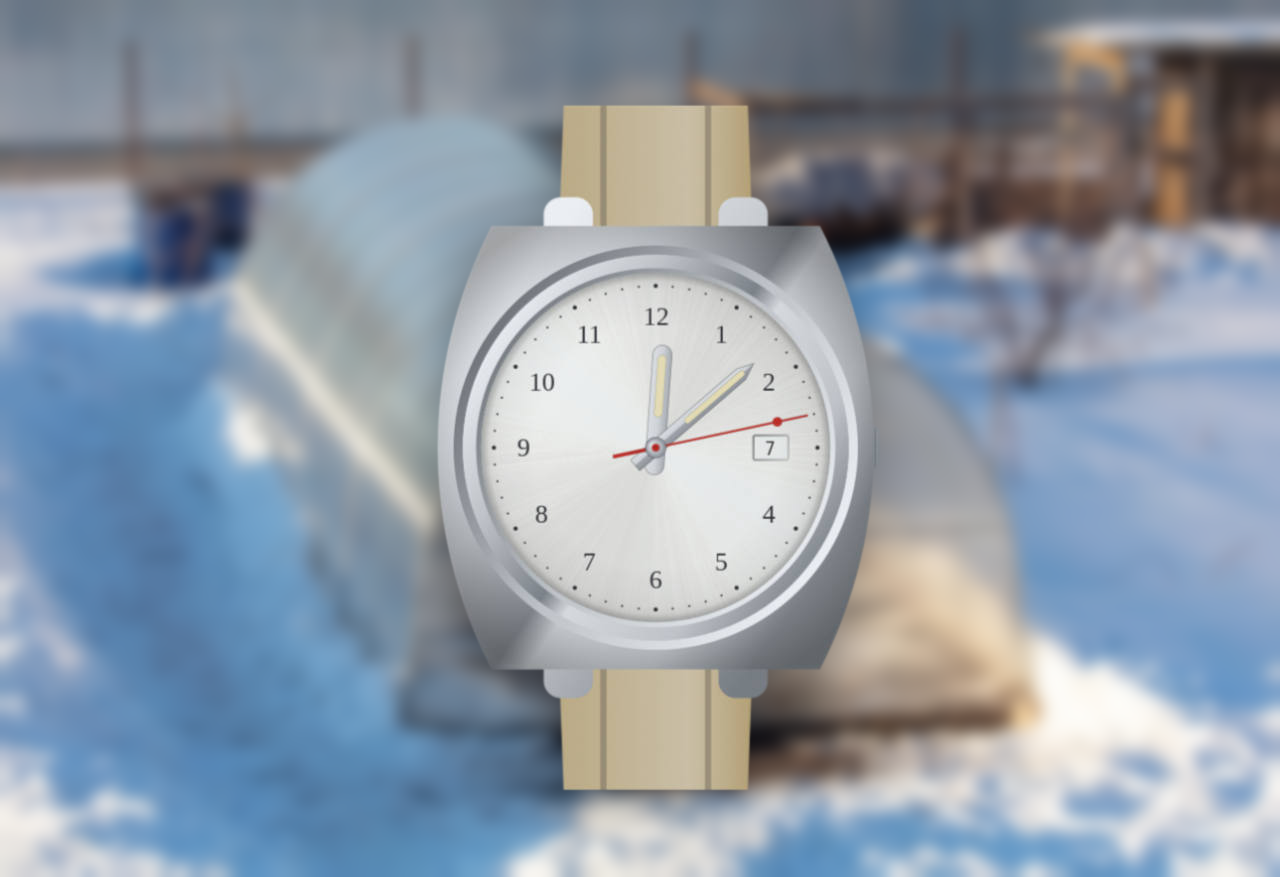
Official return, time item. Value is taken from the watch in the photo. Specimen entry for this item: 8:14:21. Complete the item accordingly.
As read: 12:08:13
